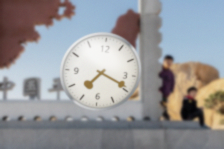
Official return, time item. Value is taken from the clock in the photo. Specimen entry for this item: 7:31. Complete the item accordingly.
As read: 7:19
